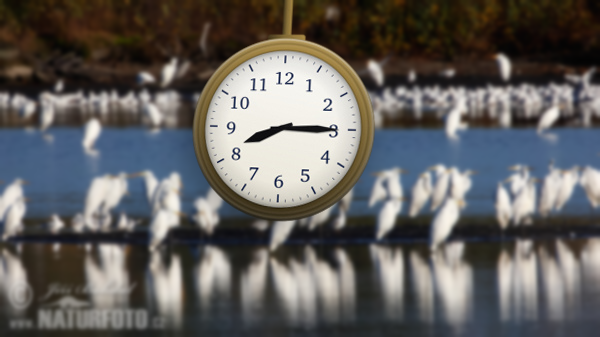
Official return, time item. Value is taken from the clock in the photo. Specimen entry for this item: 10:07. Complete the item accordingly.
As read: 8:15
